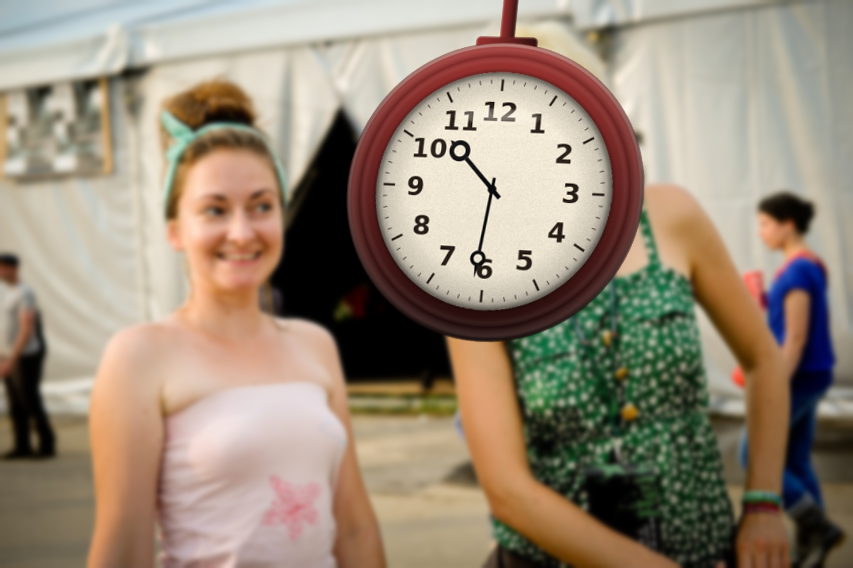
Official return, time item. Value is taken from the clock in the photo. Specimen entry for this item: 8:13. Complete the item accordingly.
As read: 10:31
